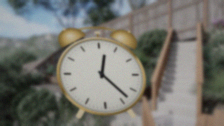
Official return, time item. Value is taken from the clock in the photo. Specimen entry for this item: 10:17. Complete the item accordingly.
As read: 12:23
